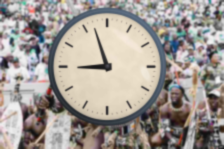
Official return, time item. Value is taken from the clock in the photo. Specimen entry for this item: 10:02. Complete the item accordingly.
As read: 8:57
